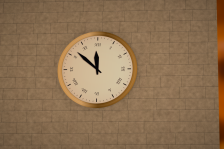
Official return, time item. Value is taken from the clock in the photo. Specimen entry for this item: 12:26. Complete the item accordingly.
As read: 11:52
